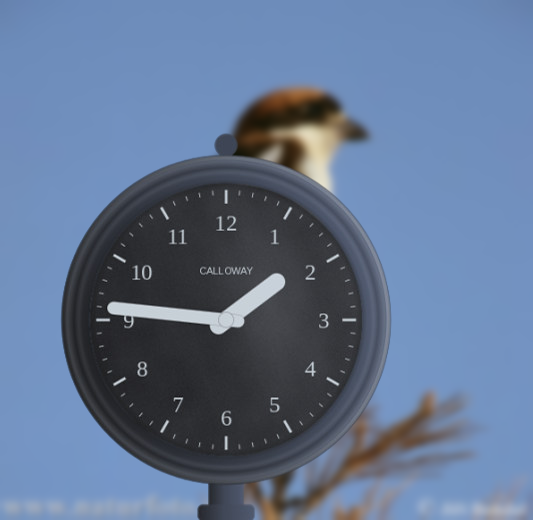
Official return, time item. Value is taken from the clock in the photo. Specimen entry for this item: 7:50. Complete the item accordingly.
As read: 1:46
